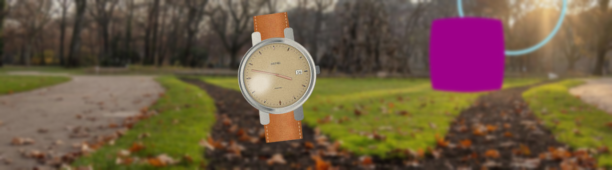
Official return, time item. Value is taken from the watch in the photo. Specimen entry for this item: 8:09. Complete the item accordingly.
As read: 3:48
